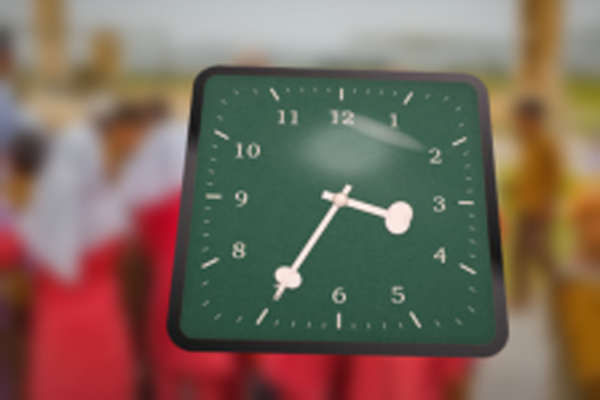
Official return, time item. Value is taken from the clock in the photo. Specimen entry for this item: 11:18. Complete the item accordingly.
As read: 3:35
